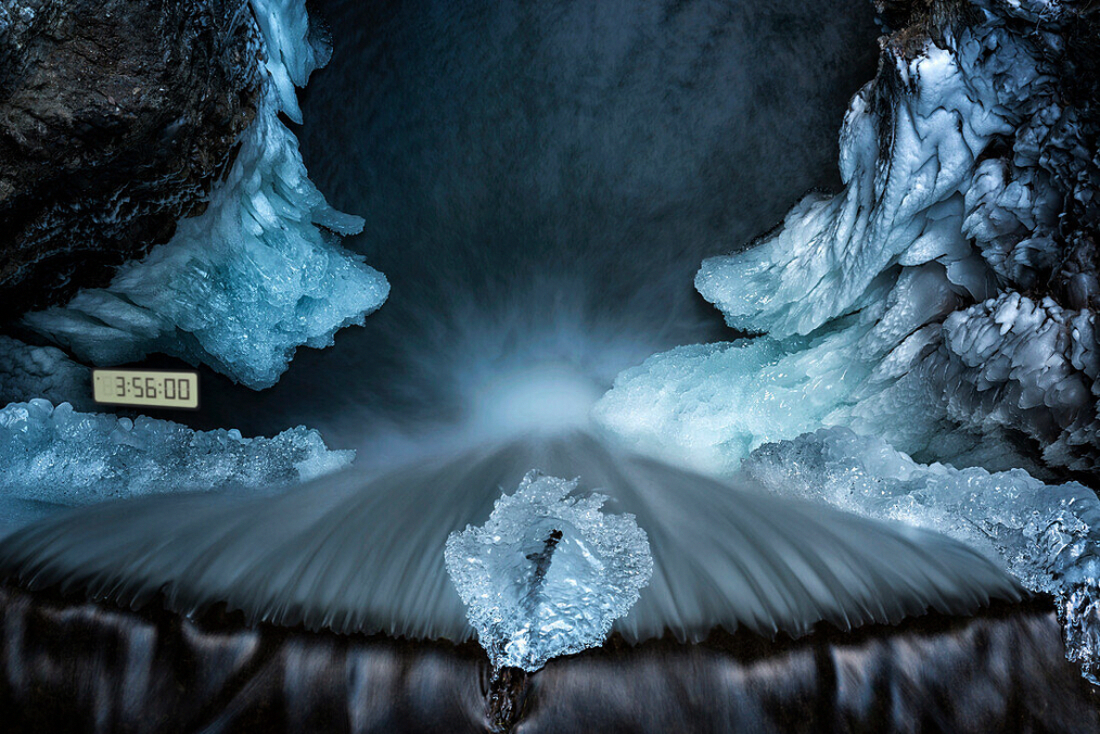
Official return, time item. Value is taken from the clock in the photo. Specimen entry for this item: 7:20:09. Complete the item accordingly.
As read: 3:56:00
